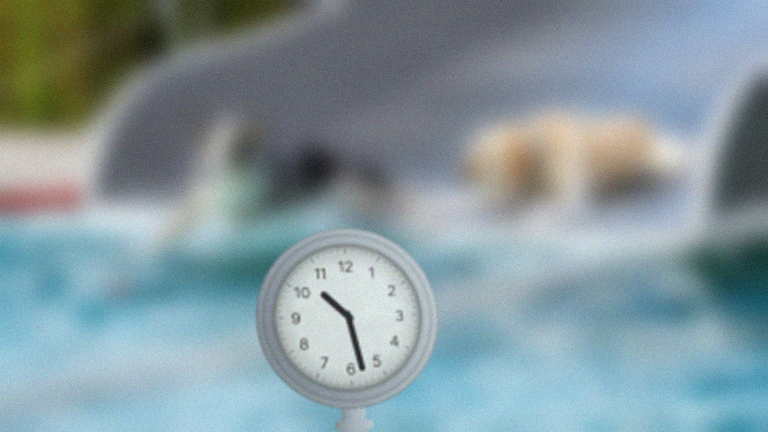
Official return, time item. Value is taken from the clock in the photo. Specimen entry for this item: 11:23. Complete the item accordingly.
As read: 10:28
